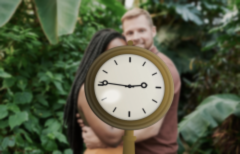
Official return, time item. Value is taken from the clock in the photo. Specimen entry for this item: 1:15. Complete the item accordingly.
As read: 2:46
